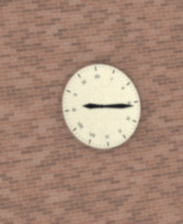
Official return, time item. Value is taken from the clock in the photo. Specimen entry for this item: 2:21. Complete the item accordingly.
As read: 9:16
